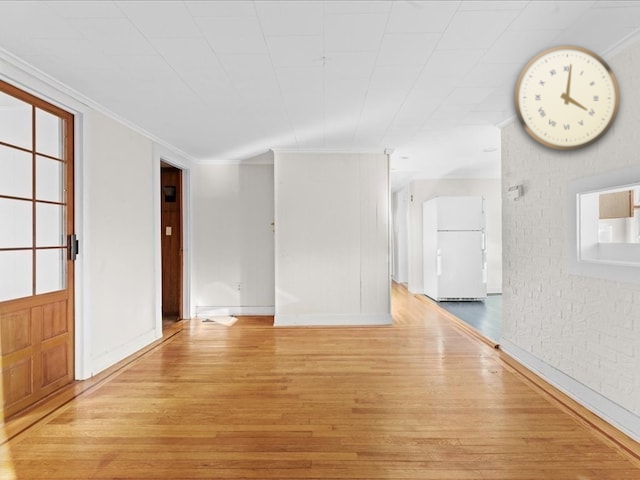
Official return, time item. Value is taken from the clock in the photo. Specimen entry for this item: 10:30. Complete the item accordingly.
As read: 4:01
